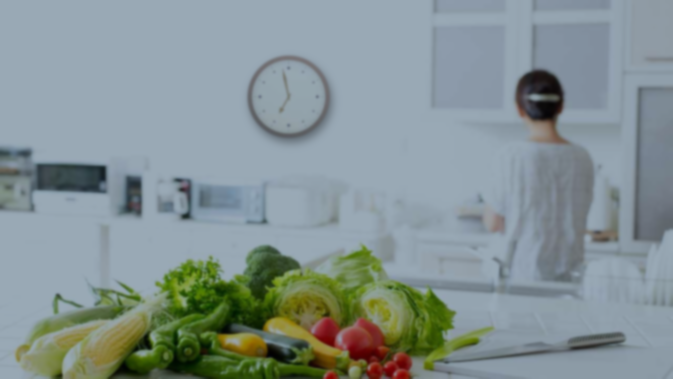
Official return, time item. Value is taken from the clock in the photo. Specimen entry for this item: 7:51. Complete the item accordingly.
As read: 6:58
